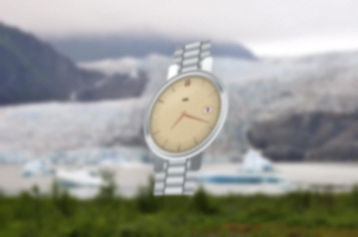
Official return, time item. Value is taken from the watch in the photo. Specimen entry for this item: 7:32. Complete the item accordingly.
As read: 7:19
